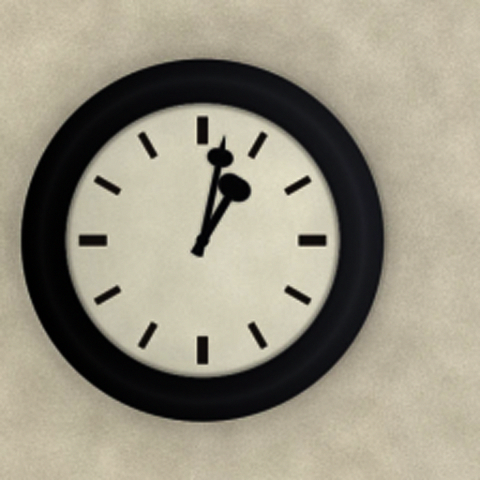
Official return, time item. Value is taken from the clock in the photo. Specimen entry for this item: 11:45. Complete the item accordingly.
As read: 1:02
